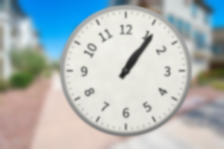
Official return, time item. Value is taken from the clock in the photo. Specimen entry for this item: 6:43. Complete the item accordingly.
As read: 1:06
